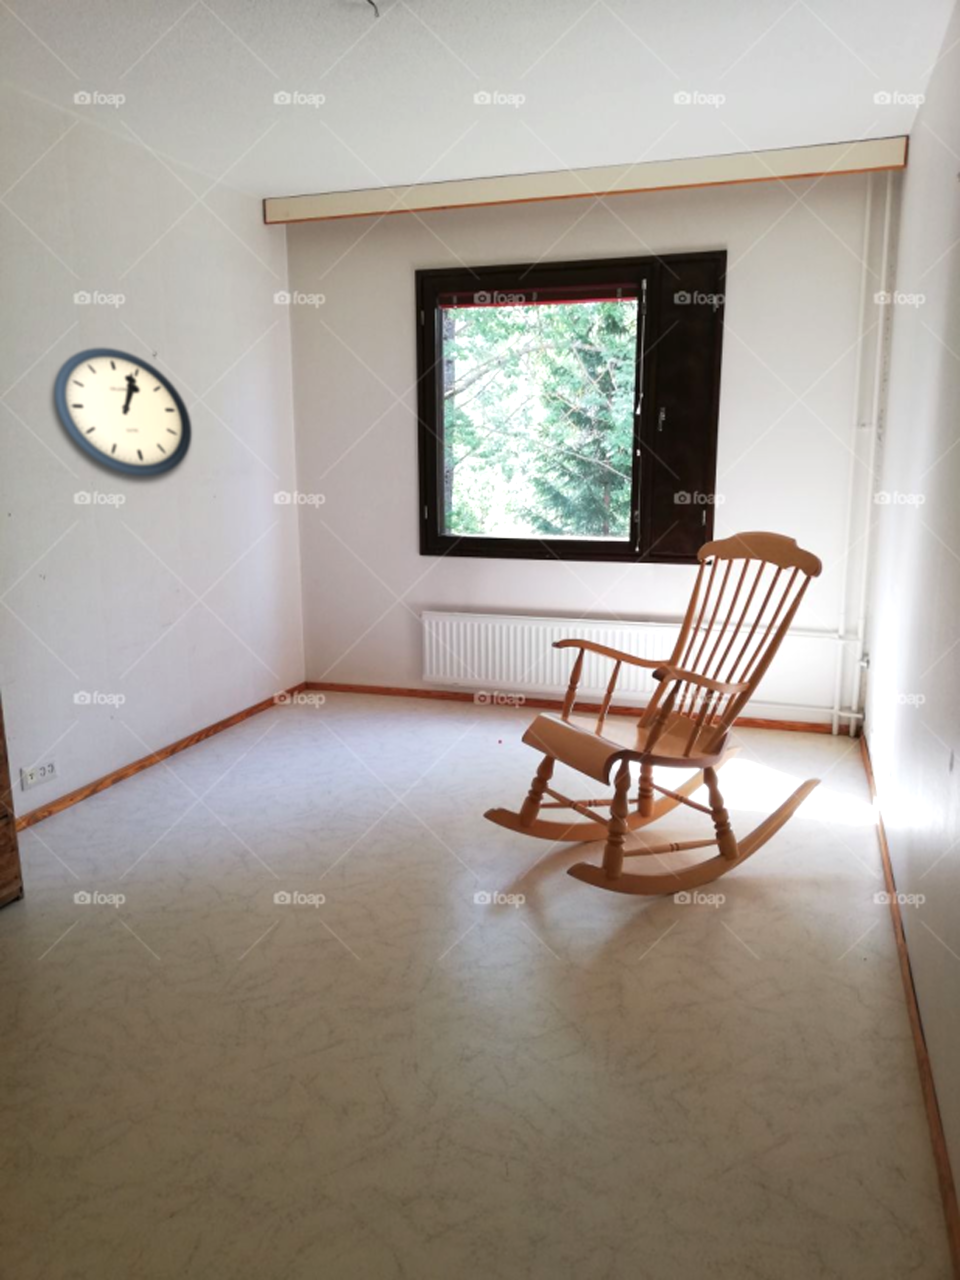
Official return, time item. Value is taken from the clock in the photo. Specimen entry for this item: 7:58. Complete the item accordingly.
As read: 1:04
